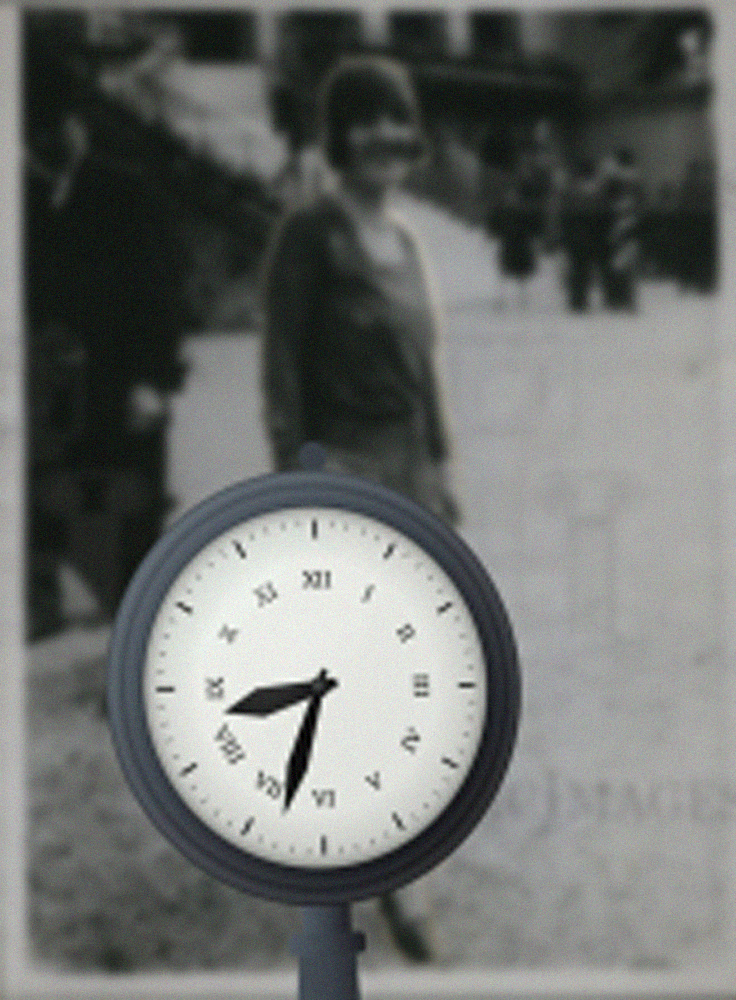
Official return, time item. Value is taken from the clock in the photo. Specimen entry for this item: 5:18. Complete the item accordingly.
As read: 8:33
